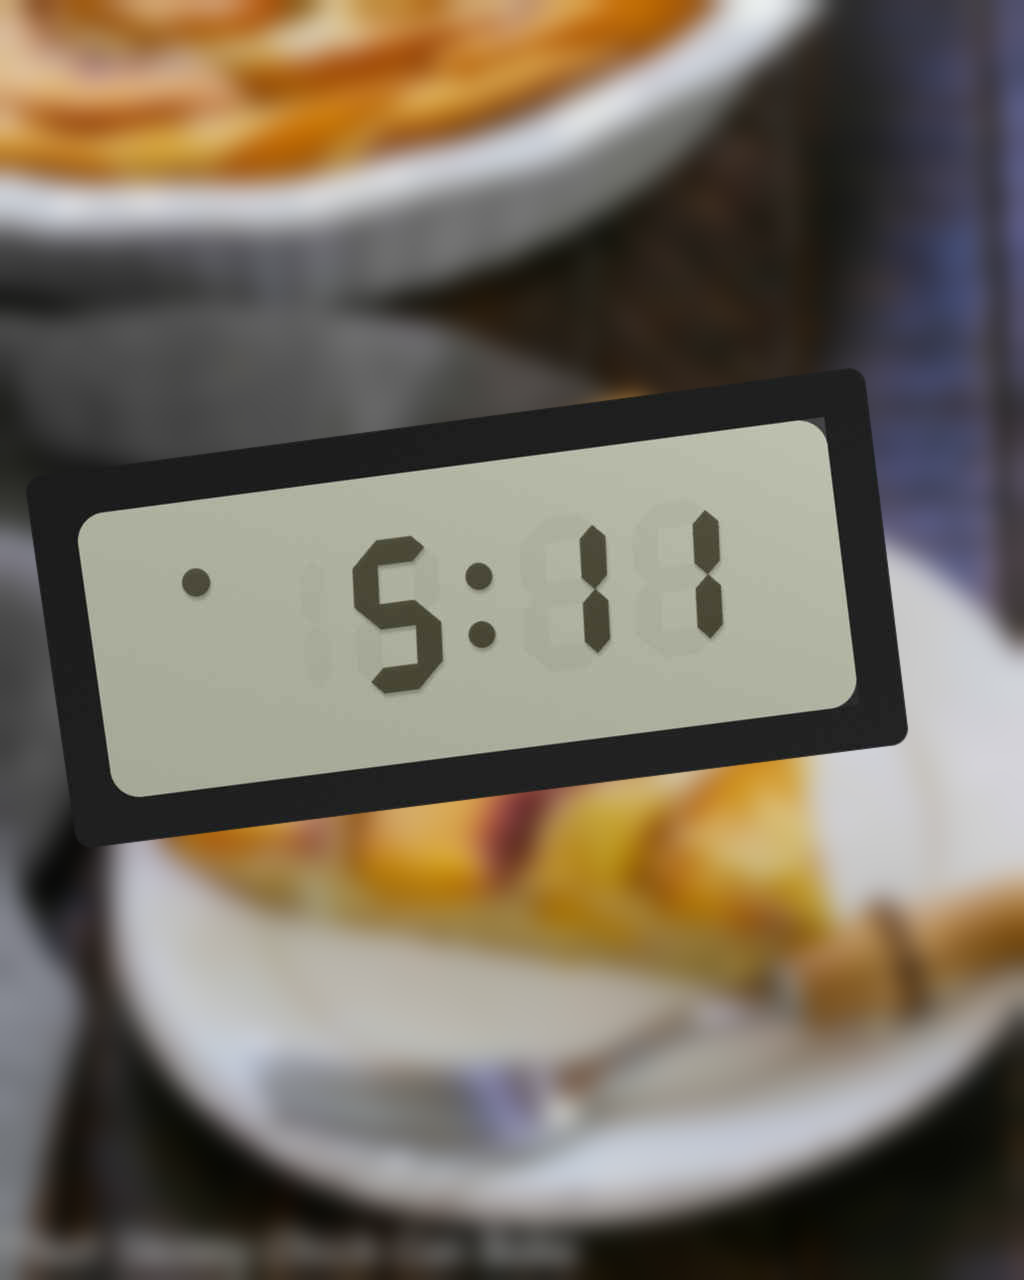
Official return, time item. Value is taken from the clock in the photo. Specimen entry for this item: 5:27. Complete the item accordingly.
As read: 5:11
